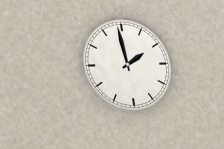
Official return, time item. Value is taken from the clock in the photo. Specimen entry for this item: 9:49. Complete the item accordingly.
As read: 1:59
